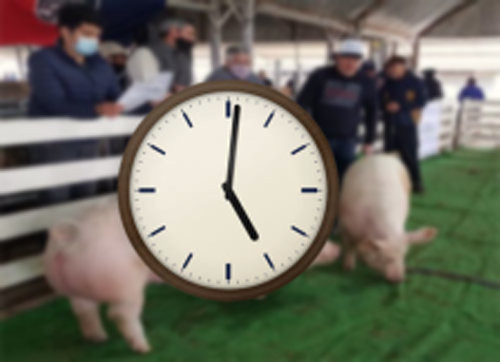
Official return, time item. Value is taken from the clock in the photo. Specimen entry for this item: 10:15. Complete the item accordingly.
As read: 5:01
